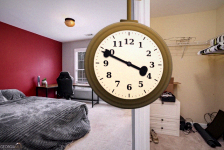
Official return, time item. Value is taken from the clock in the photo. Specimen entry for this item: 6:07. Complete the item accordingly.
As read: 3:49
